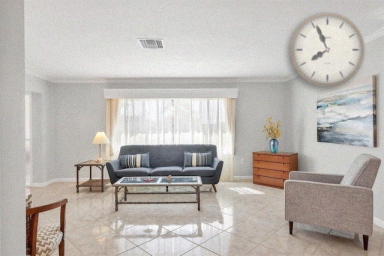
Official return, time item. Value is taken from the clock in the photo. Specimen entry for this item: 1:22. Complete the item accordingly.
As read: 7:56
